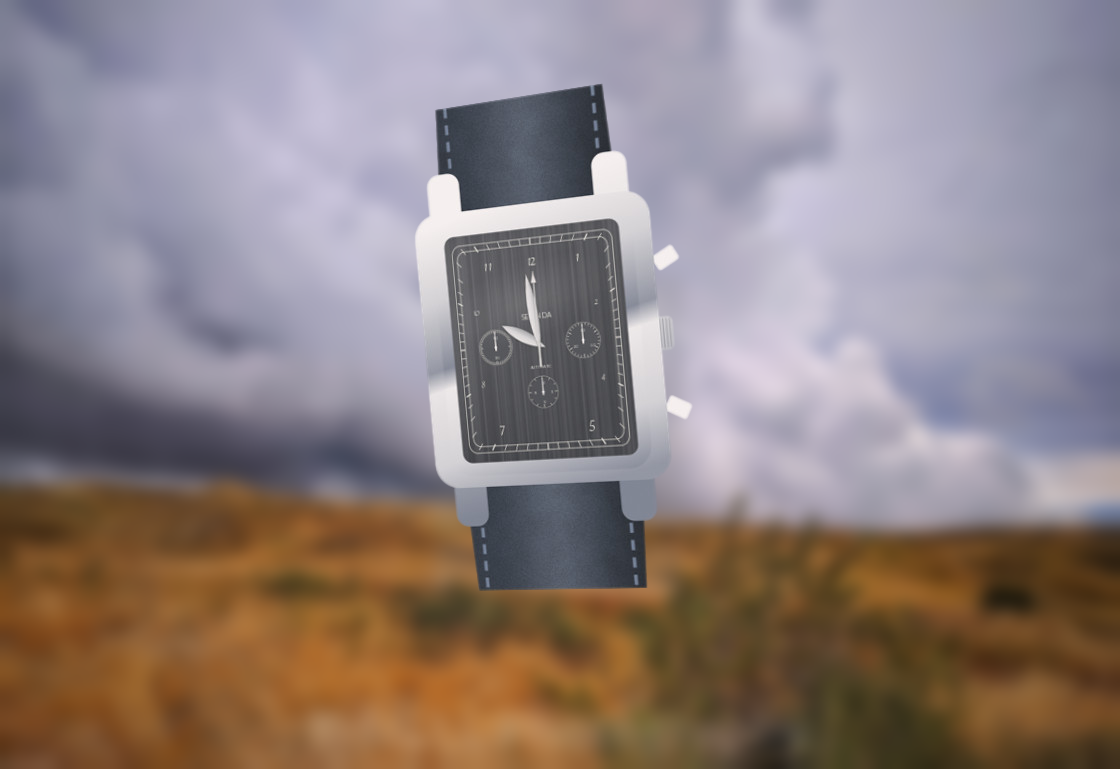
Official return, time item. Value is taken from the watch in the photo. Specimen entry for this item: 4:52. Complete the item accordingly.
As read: 9:59
